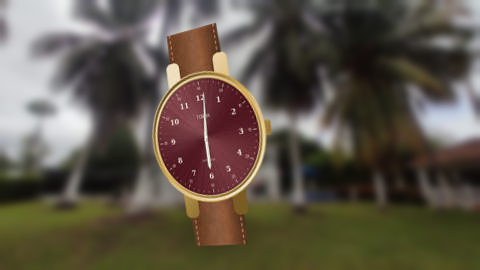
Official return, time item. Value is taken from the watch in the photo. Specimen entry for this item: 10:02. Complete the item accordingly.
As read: 6:01
